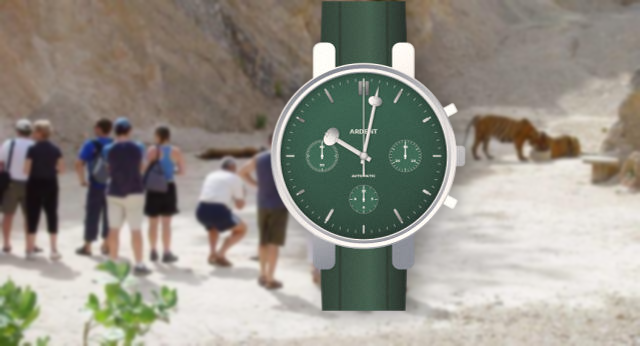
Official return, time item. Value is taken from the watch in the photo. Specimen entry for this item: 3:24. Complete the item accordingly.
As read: 10:02
